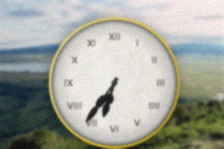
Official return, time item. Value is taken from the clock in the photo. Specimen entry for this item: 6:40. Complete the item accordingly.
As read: 6:36
